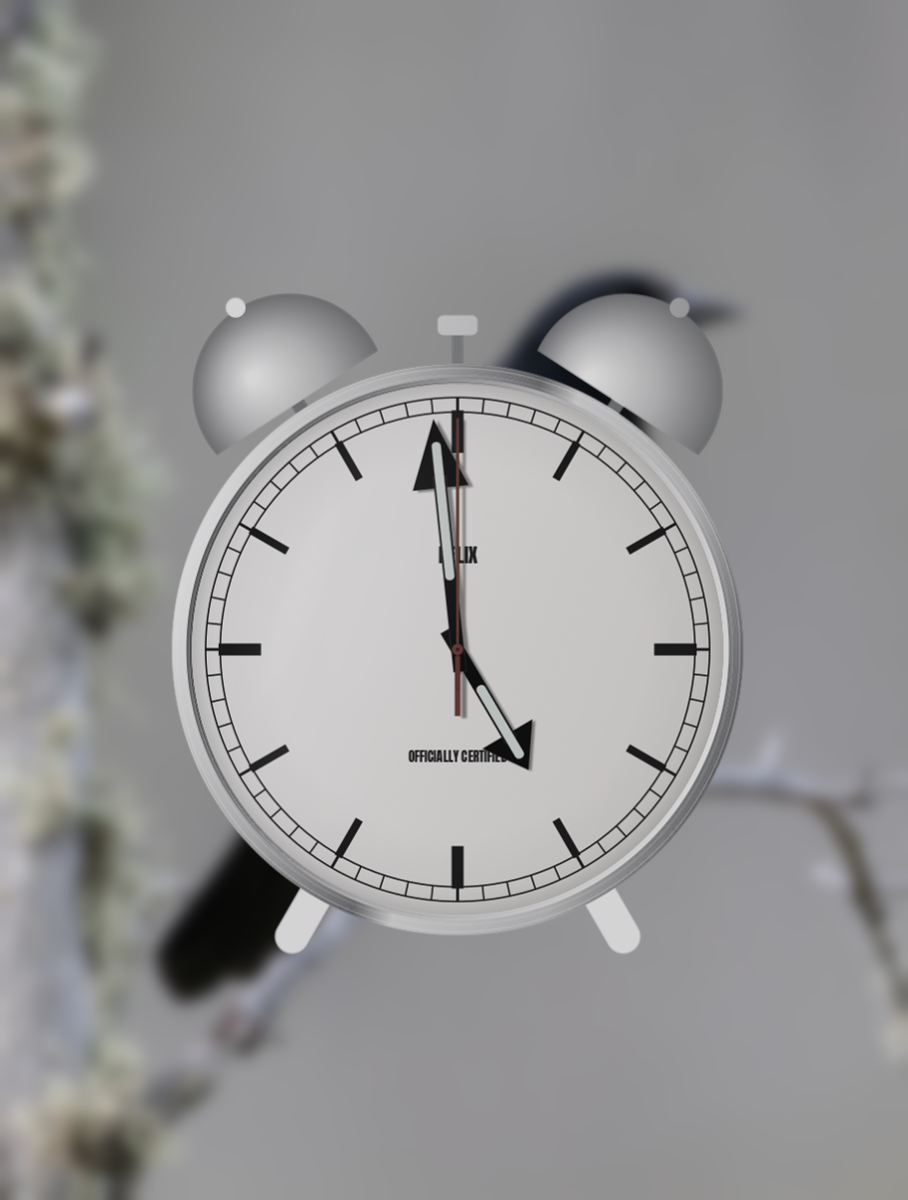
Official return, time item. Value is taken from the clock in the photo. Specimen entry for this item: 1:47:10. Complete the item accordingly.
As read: 4:59:00
